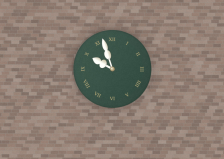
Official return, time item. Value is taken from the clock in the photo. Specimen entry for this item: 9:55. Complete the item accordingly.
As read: 9:57
